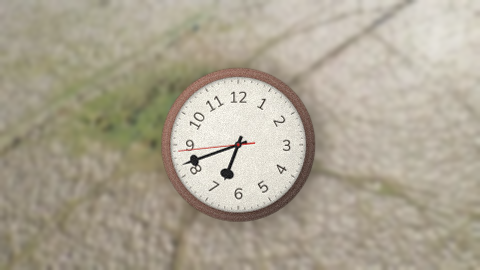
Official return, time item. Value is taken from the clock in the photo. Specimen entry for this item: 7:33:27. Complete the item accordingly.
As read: 6:41:44
